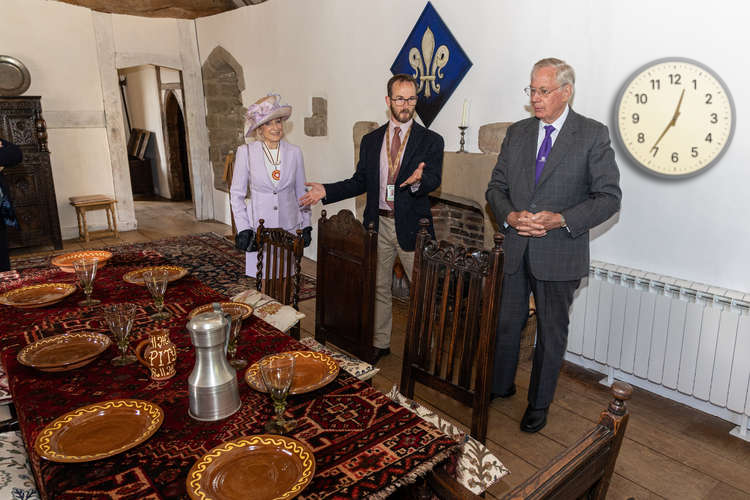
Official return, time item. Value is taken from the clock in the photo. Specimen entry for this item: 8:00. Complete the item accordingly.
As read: 12:36
